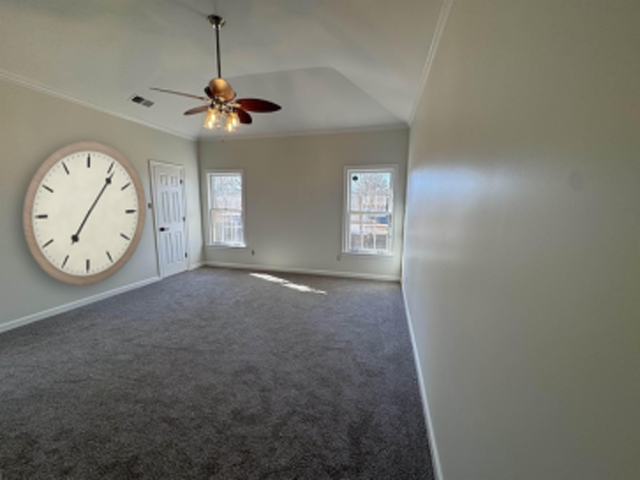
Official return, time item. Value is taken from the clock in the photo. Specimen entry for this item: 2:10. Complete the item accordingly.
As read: 7:06
